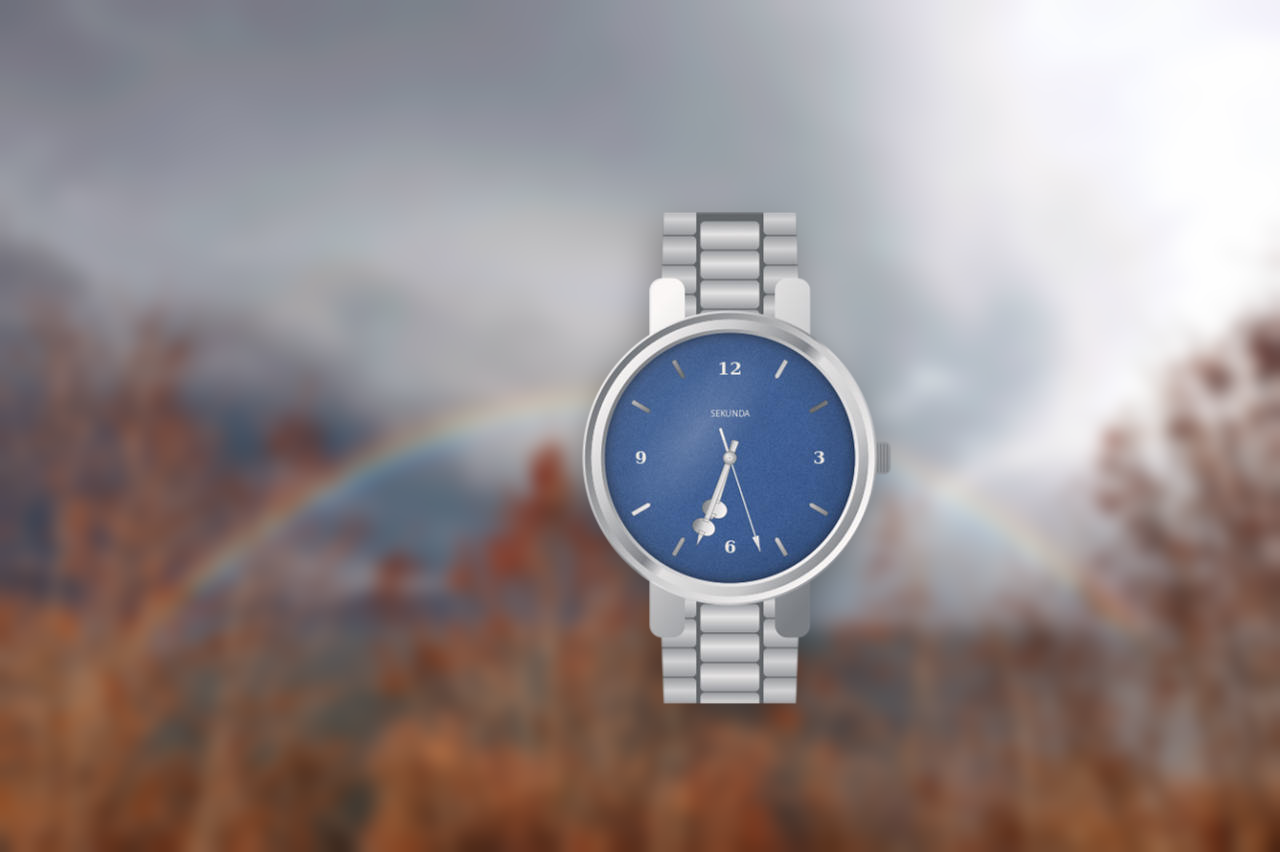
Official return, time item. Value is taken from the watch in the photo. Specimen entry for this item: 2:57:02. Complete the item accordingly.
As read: 6:33:27
